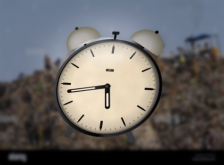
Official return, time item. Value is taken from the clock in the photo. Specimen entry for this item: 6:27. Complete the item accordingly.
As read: 5:43
